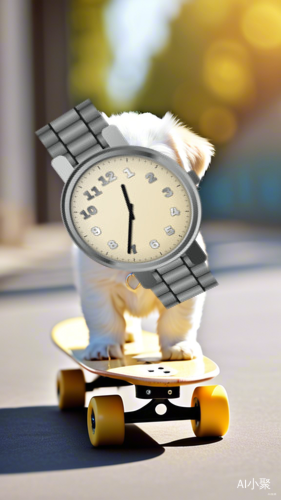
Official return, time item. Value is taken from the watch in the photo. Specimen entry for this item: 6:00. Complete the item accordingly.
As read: 12:36
